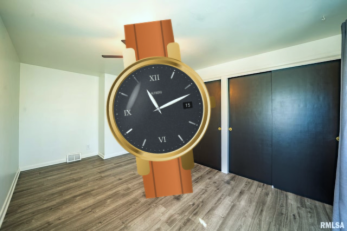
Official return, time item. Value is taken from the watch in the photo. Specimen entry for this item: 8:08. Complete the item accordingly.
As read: 11:12
